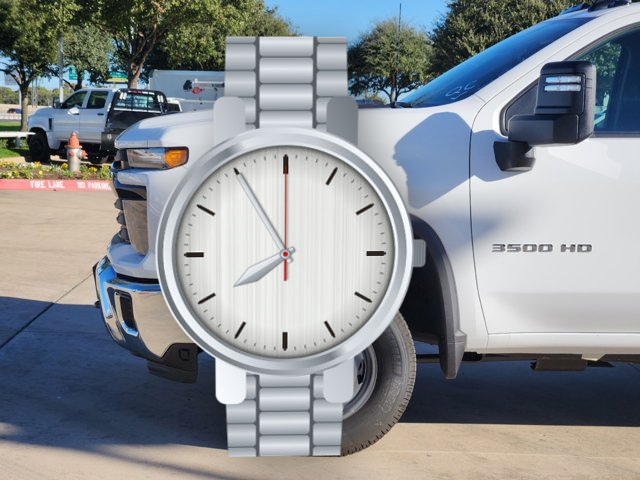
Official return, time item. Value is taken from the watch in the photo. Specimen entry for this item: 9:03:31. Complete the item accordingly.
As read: 7:55:00
